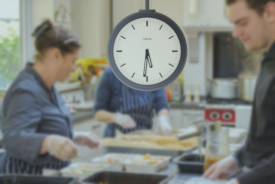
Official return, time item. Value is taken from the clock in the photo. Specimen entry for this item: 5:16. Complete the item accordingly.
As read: 5:31
